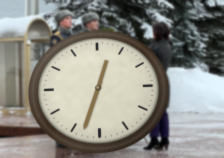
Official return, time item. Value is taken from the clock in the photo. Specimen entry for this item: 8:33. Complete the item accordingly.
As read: 12:33
